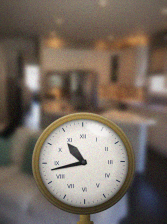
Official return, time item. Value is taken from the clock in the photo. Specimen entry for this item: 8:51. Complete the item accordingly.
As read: 10:43
